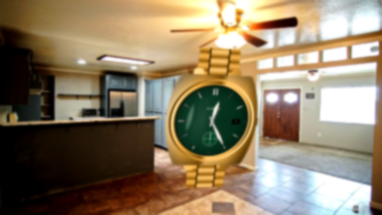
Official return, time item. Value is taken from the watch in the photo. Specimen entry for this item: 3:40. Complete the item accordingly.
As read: 12:25
